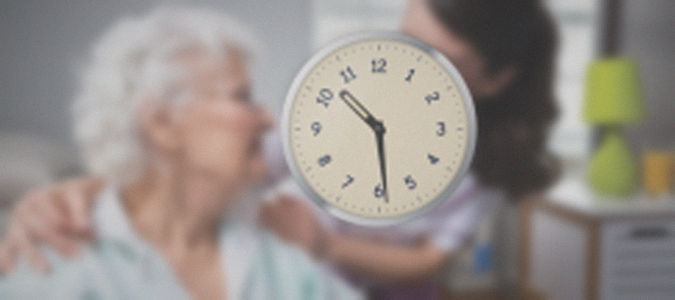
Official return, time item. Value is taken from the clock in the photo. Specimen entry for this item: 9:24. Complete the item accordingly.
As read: 10:29
